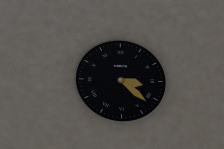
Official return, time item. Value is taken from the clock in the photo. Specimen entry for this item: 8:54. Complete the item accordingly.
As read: 3:22
